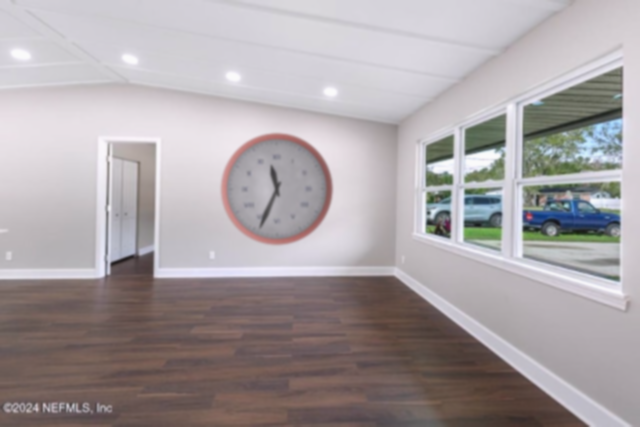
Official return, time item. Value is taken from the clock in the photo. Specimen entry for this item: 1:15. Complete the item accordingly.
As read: 11:34
